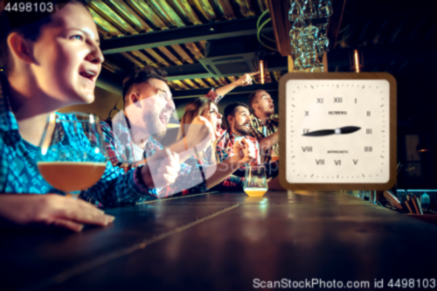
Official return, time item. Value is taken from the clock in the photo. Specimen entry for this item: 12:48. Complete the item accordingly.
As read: 2:44
